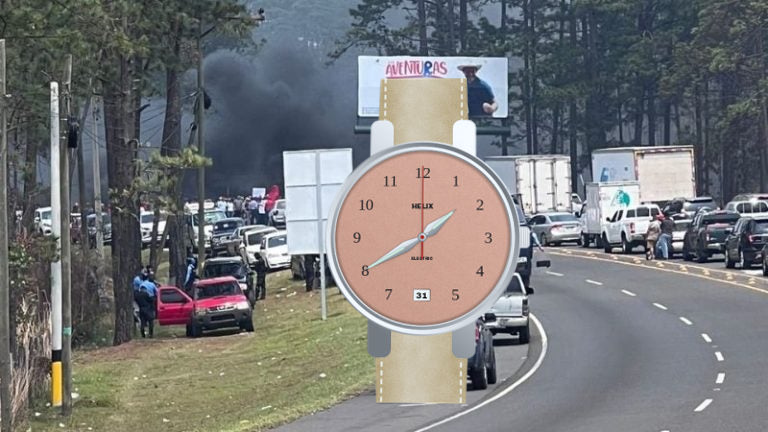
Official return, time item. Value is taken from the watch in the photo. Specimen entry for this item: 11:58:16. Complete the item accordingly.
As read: 1:40:00
